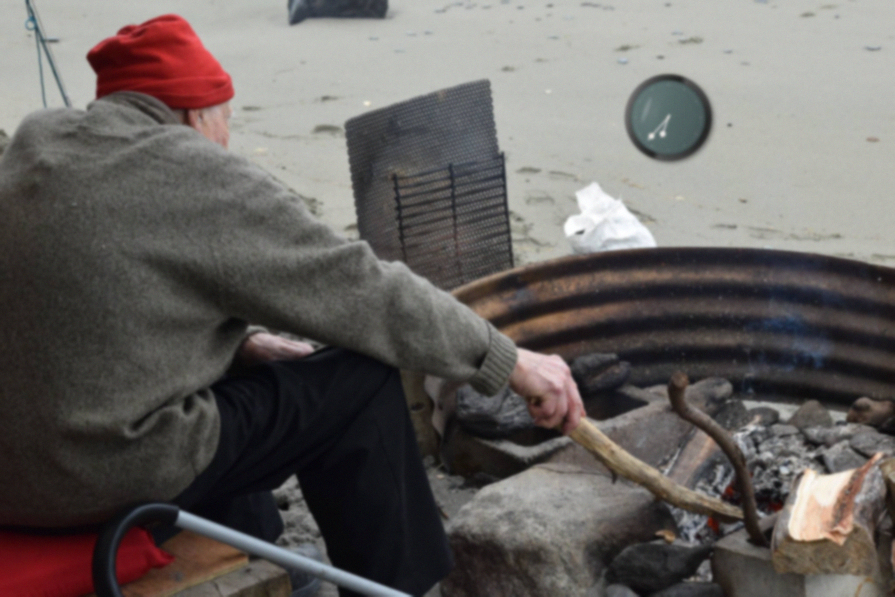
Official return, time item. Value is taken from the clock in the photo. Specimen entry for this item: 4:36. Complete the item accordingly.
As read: 6:37
